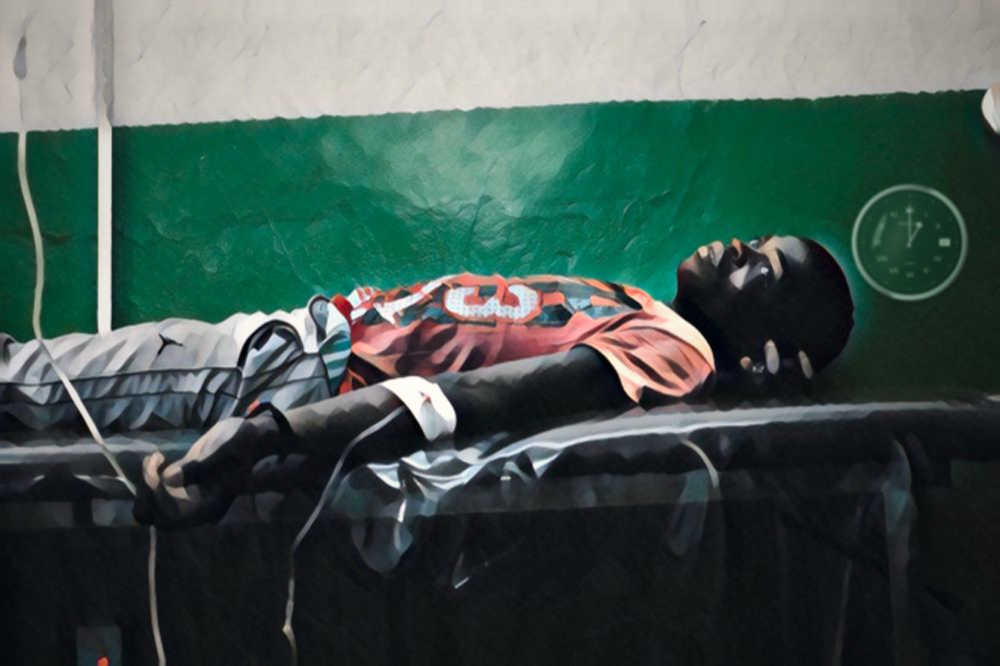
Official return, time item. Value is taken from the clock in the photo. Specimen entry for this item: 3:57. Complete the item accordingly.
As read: 1:00
